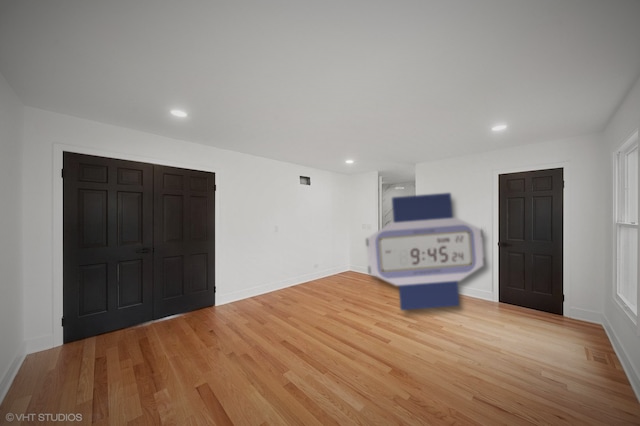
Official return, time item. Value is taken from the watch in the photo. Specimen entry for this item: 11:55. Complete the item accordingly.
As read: 9:45
